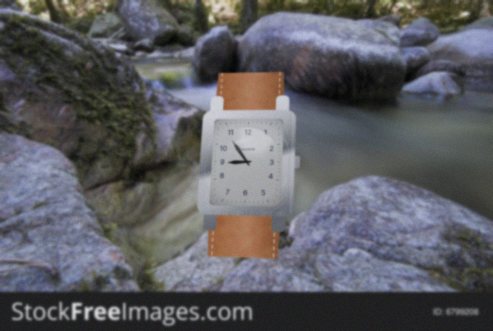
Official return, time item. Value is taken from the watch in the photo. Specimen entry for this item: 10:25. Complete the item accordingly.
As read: 8:54
